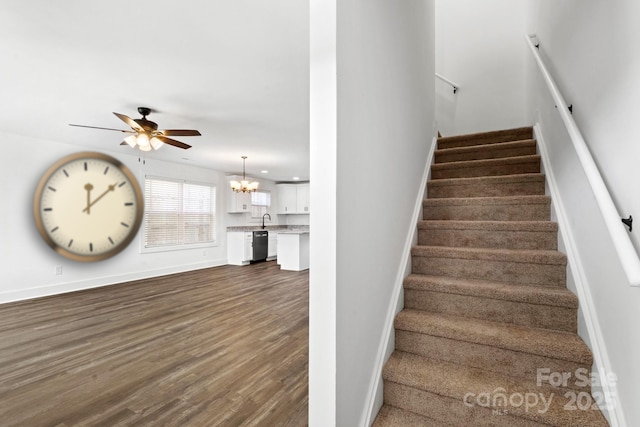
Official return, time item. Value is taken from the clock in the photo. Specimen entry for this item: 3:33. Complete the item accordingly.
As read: 12:09
